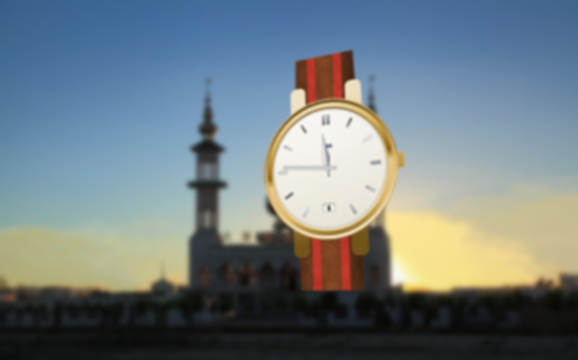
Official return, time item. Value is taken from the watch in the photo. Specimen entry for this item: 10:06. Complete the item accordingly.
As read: 11:46
